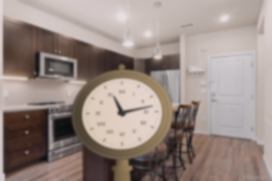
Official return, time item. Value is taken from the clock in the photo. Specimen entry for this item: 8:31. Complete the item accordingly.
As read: 11:13
